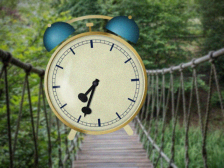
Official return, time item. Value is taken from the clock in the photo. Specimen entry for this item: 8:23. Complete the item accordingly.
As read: 7:34
